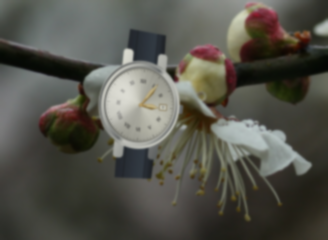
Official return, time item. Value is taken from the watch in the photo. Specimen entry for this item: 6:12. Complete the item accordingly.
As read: 3:06
